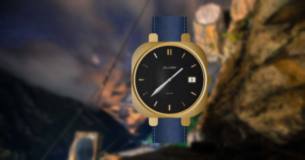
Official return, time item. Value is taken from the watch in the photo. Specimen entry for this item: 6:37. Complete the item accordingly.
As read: 1:38
